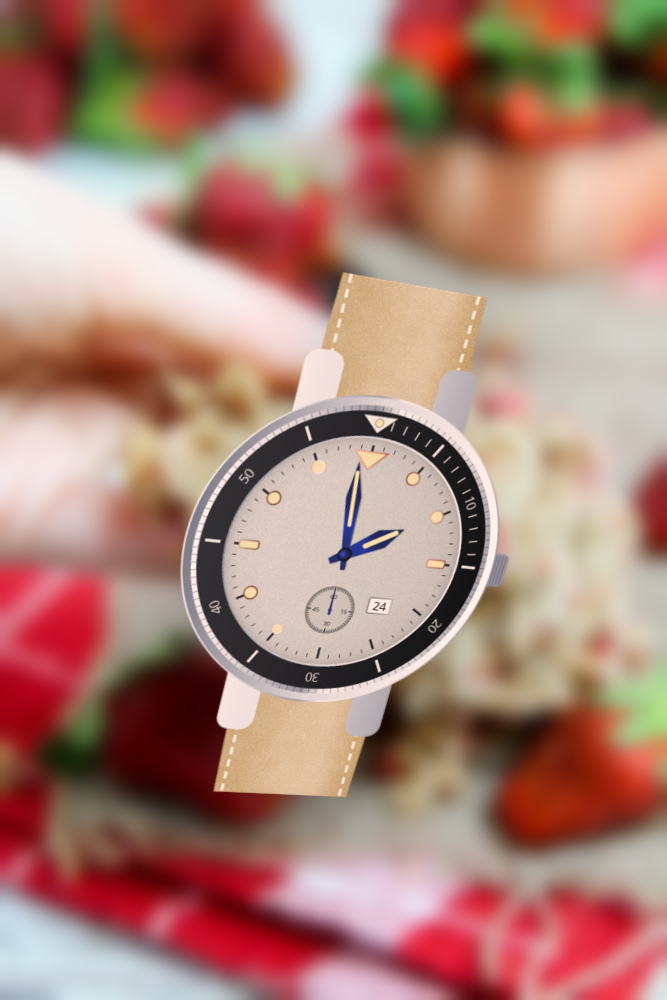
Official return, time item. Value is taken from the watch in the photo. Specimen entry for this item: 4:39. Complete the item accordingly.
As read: 1:59
